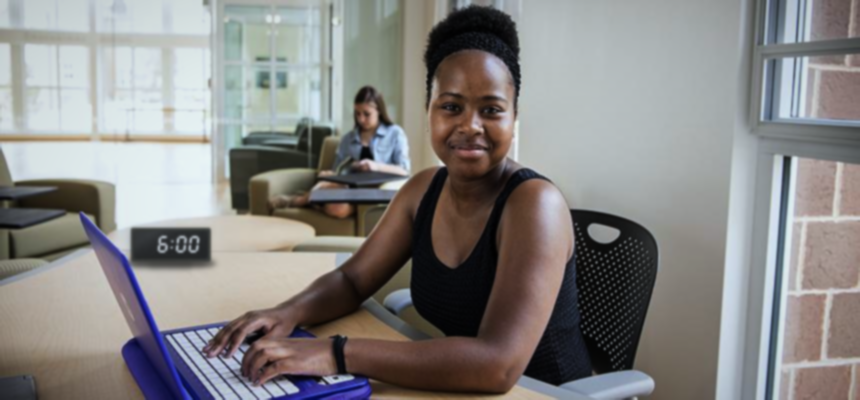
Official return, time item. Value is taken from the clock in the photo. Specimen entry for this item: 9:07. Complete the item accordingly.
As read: 6:00
